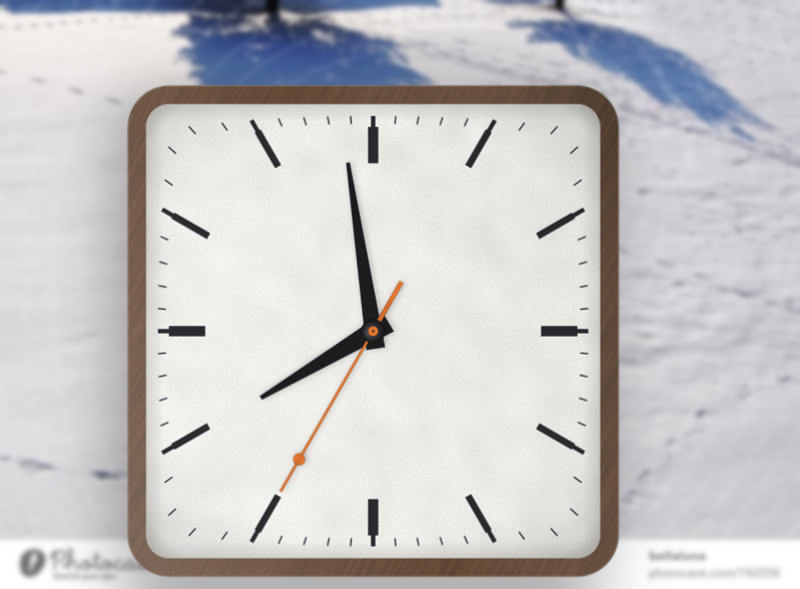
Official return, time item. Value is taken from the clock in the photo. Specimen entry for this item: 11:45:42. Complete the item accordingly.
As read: 7:58:35
